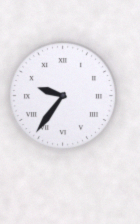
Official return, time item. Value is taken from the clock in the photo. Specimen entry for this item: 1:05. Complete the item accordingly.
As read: 9:36
